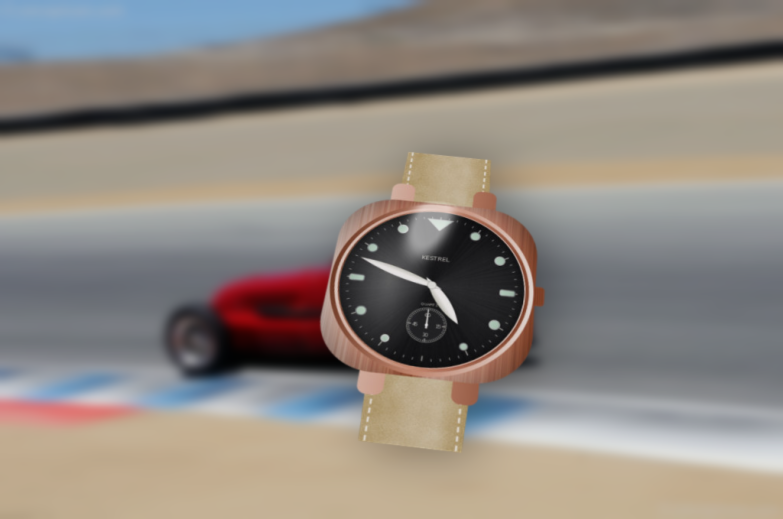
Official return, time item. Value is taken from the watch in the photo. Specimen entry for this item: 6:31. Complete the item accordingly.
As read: 4:48
